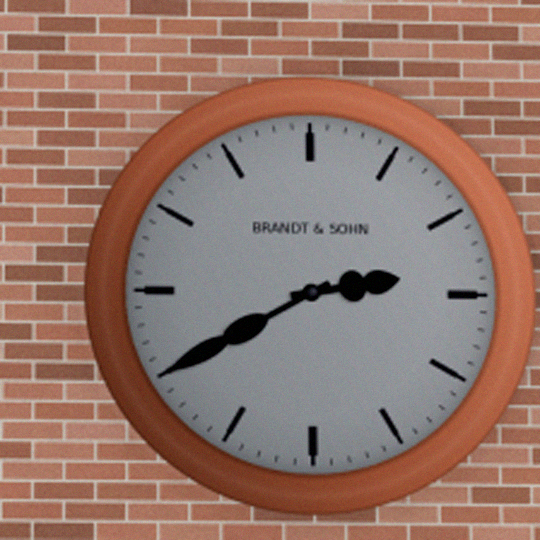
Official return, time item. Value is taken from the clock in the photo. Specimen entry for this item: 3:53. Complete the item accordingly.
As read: 2:40
